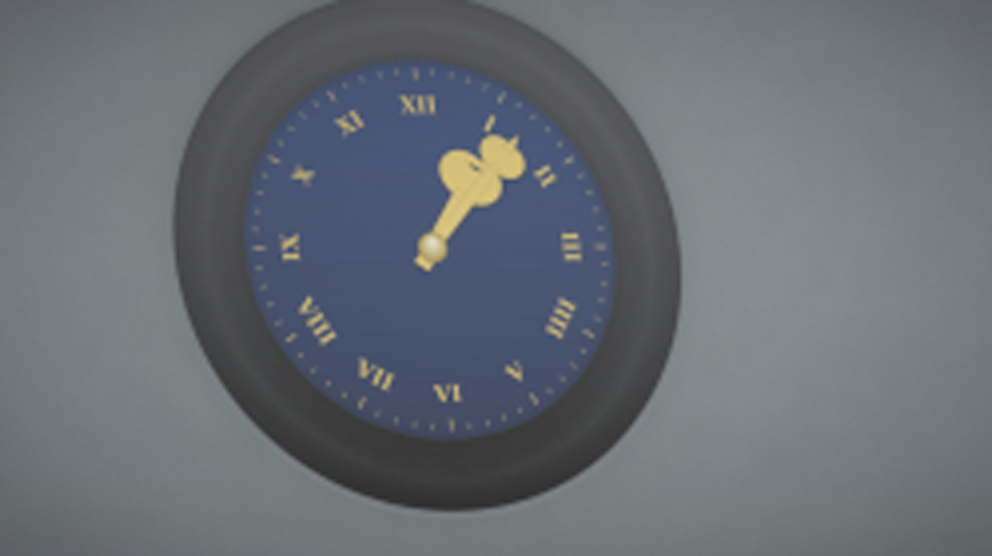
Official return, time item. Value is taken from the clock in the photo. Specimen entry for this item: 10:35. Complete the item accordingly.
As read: 1:07
